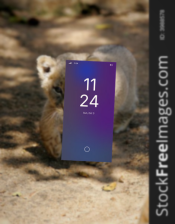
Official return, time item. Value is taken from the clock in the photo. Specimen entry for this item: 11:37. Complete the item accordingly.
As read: 11:24
